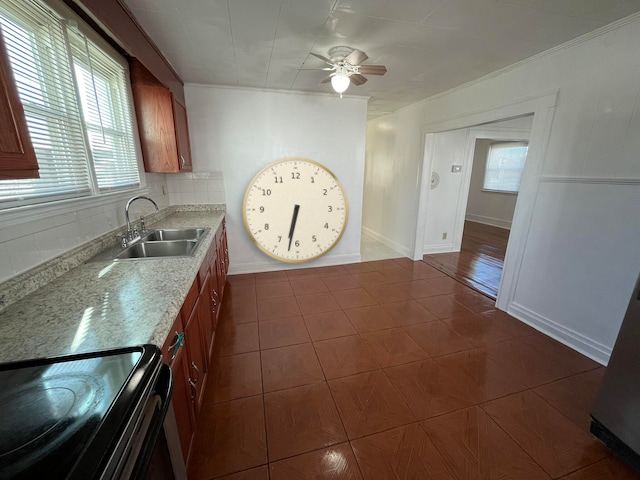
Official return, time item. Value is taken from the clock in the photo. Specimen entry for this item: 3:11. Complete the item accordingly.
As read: 6:32
